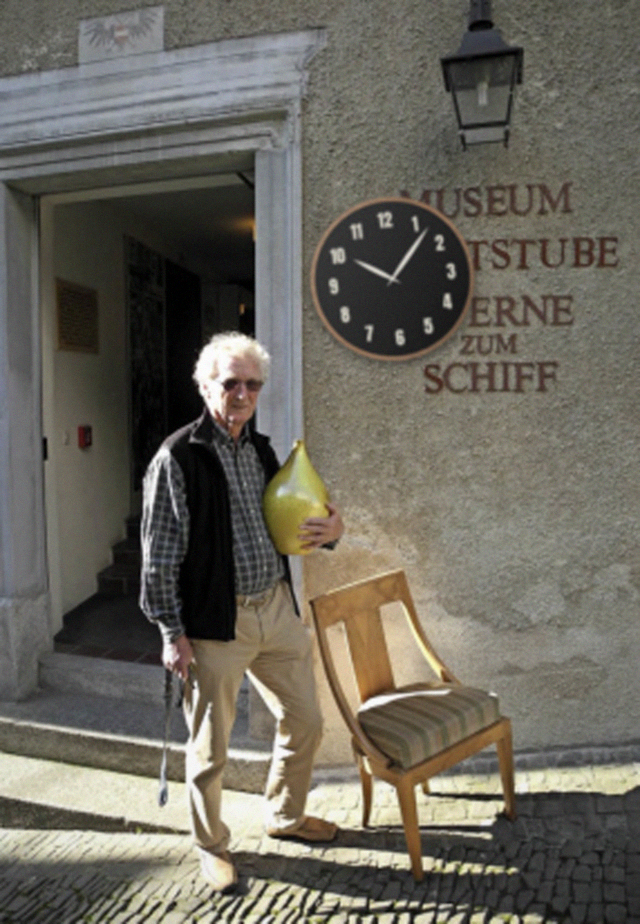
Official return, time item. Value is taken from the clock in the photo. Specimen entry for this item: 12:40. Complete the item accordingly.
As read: 10:07
